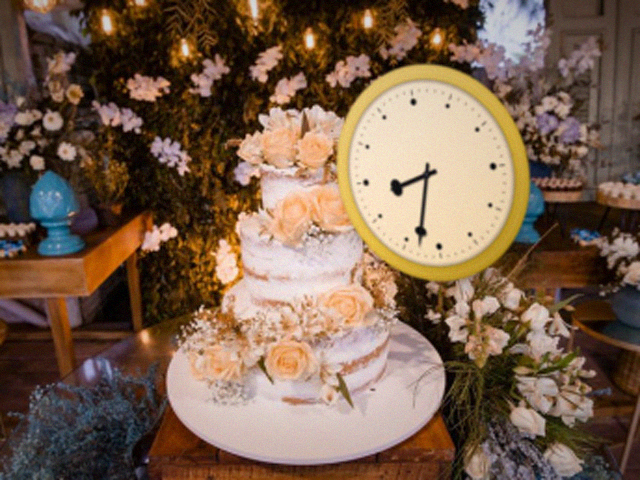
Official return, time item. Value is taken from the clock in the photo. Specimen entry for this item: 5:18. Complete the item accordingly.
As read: 8:33
